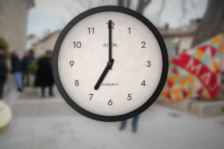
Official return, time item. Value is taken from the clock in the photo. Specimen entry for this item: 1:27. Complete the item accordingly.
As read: 7:00
